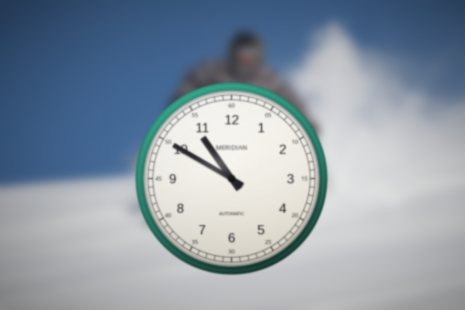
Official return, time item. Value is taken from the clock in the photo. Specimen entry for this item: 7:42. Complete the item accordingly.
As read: 10:50
